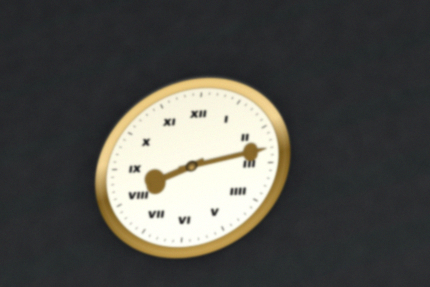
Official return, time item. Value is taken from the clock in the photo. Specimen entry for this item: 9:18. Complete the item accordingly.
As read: 8:13
